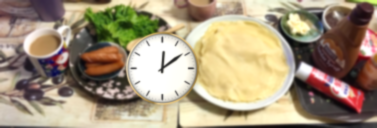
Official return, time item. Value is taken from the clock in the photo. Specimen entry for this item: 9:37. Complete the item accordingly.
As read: 12:09
